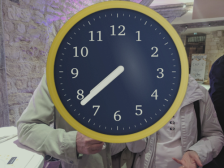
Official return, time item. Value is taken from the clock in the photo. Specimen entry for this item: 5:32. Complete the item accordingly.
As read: 7:38
